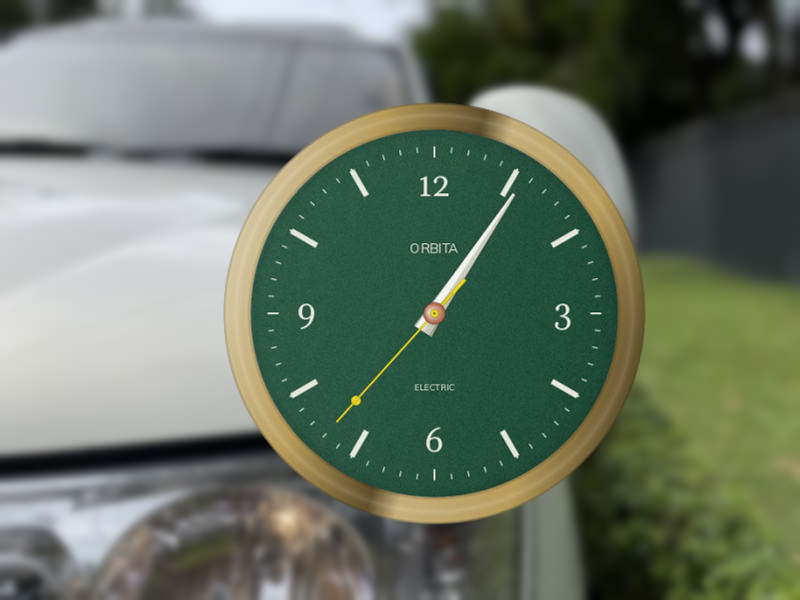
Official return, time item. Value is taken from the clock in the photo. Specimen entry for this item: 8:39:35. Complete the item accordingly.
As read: 1:05:37
